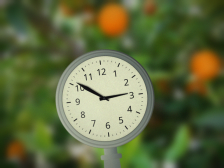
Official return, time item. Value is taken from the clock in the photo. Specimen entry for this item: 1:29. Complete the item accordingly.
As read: 2:51
